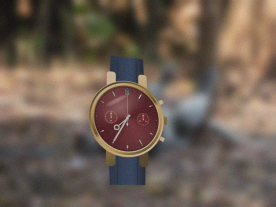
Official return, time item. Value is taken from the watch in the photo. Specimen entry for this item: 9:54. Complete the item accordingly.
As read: 7:35
